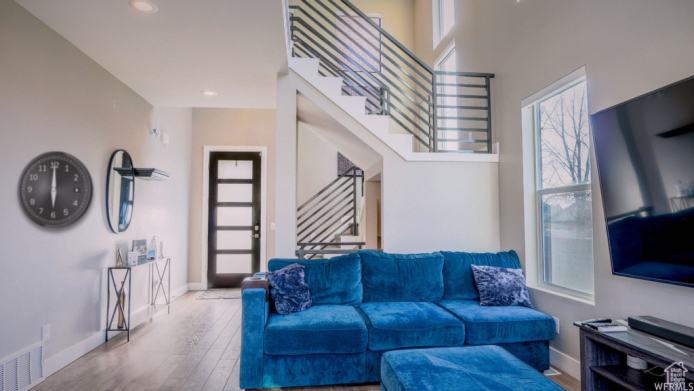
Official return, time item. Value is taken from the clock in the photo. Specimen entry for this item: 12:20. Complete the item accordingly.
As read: 6:00
